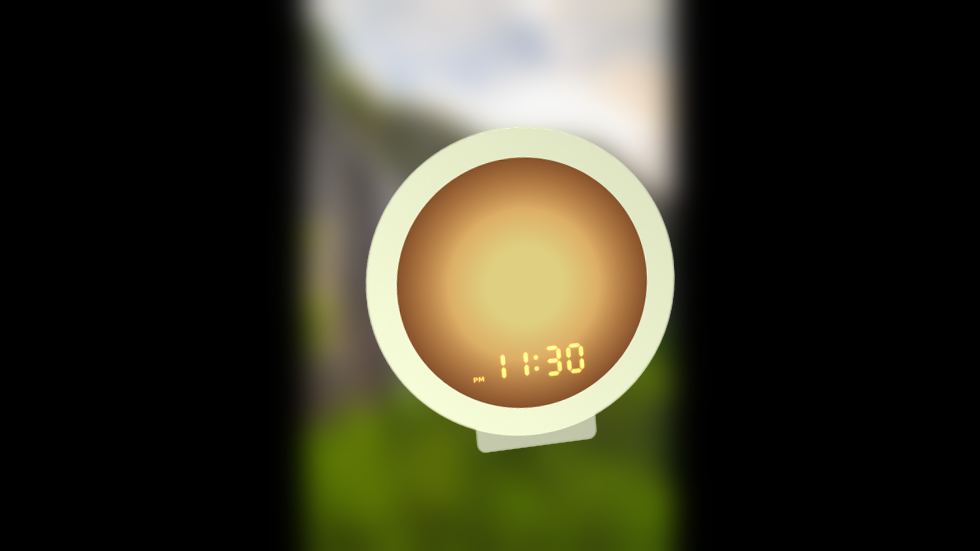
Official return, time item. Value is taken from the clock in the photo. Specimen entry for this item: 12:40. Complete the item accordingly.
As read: 11:30
